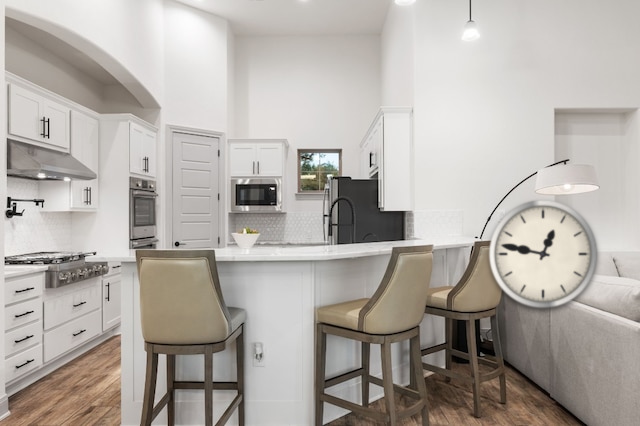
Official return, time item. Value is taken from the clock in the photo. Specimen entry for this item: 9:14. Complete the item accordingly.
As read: 12:47
